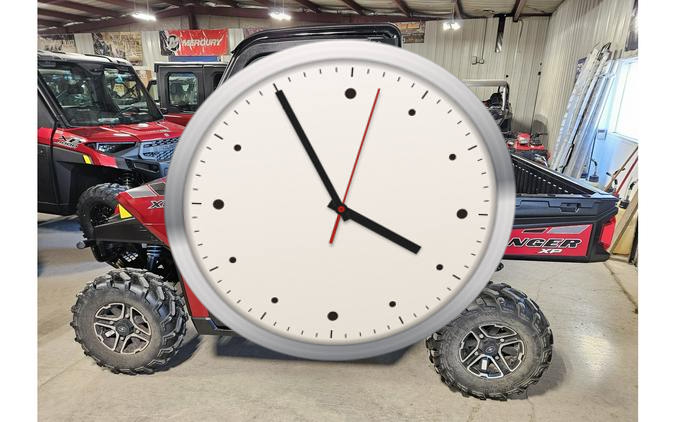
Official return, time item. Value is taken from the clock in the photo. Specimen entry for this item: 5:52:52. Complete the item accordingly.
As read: 3:55:02
